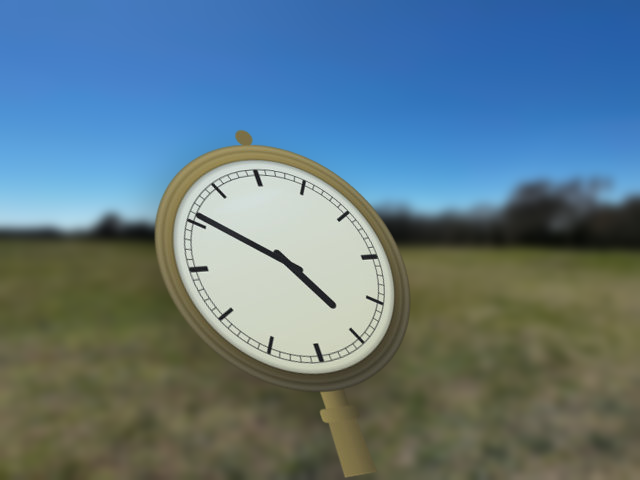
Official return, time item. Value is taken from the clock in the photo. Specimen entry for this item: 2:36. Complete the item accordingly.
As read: 4:51
